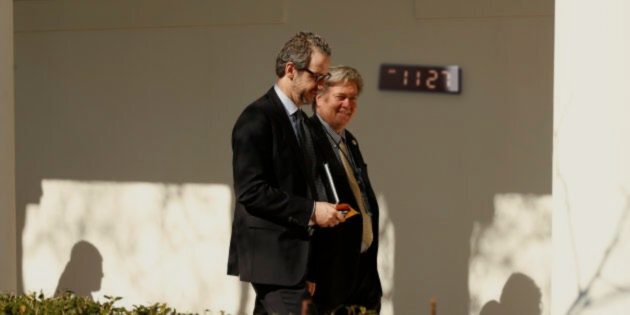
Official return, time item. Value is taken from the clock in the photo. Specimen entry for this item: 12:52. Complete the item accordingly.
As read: 11:27
